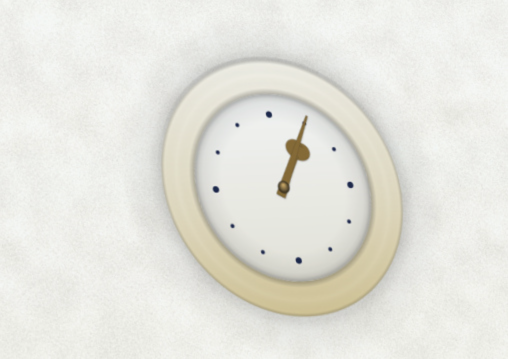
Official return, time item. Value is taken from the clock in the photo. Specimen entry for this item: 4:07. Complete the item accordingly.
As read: 1:05
